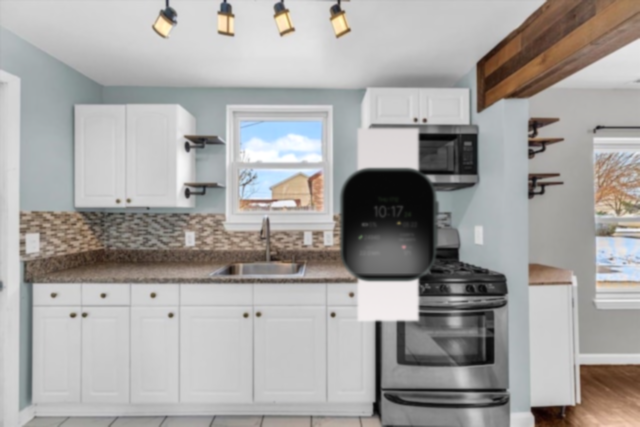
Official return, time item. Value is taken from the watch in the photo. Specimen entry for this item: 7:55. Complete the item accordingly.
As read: 10:17
